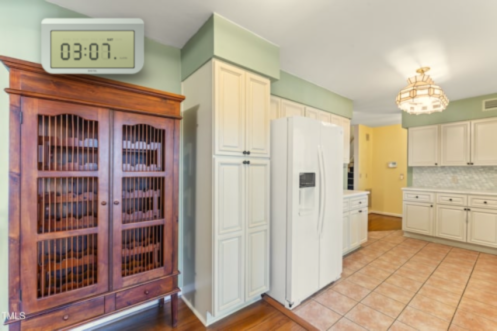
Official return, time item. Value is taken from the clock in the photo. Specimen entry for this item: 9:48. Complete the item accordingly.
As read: 3:07
